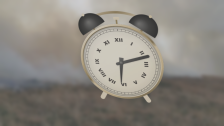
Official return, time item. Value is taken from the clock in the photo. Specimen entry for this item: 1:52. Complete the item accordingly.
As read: 6:12
